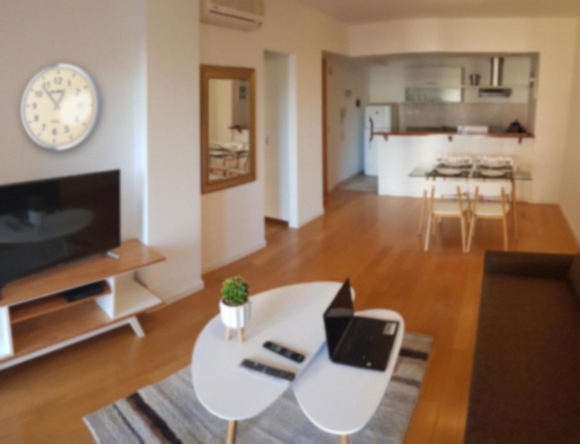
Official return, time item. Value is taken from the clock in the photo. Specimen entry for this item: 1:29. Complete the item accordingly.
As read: 12:53
